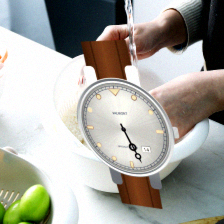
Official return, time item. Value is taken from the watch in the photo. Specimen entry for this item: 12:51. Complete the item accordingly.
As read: 5:27
